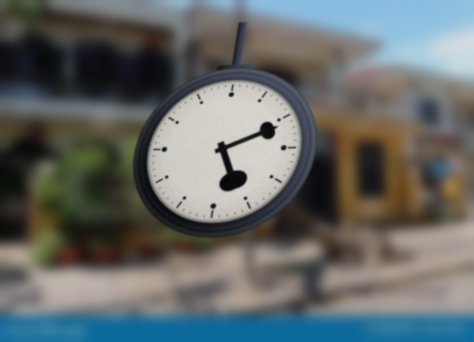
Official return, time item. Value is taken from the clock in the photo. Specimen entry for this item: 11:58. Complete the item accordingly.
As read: 5:11
